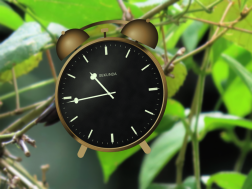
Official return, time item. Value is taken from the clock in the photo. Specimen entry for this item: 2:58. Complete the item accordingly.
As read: 10:44
